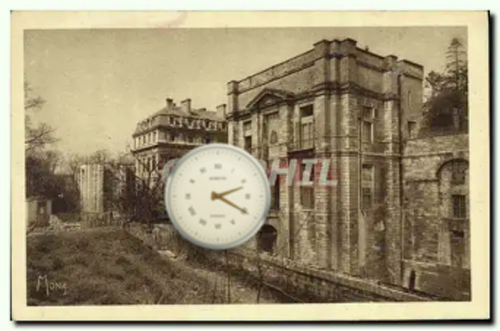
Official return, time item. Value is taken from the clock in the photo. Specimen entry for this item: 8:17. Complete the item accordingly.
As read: 2:20
